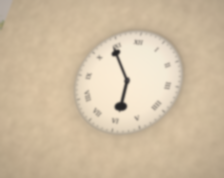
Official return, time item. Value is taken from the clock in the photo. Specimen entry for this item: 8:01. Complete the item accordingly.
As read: 5:54
